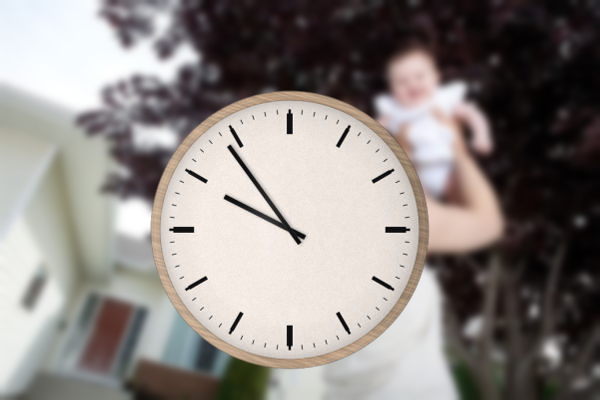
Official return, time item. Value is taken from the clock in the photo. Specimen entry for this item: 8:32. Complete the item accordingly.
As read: 9:54
